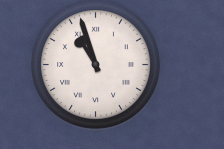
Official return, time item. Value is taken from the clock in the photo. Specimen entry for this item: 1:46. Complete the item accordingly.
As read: 10:57
